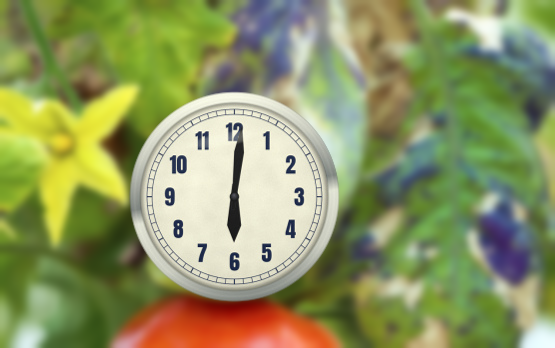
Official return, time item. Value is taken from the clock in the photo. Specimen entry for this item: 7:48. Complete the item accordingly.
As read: 6:01
